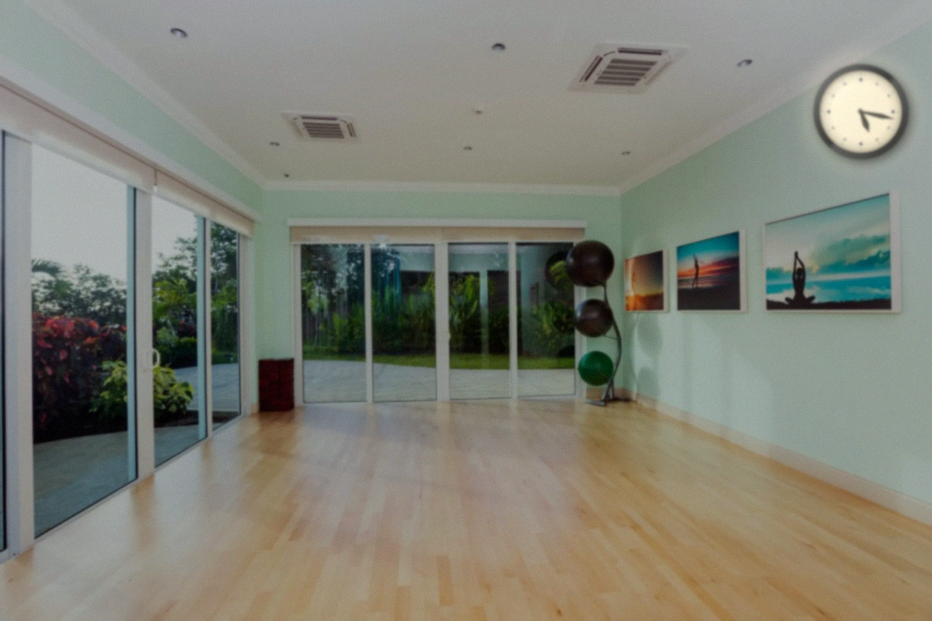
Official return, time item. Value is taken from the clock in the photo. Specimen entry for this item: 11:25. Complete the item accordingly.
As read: 5:17
